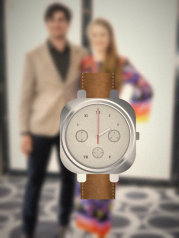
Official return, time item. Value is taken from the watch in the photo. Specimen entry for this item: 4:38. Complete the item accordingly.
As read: 2:00
